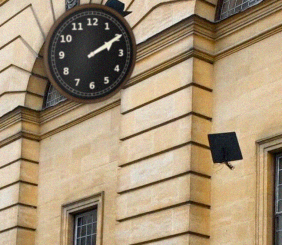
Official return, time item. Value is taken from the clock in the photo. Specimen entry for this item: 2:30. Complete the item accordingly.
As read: 2:10
